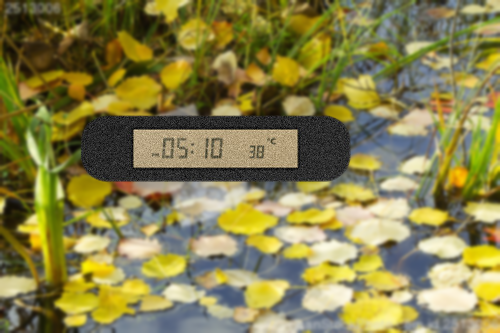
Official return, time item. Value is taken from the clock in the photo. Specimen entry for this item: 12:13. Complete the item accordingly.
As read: 5:10
